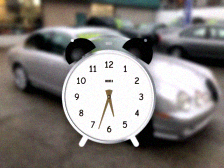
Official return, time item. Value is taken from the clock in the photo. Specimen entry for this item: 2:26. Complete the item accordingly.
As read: 5:33
